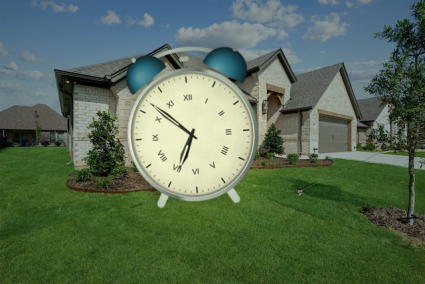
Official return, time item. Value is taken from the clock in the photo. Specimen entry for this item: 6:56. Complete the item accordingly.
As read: 6:52
